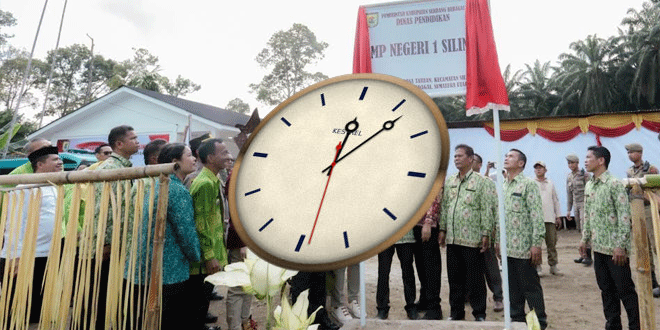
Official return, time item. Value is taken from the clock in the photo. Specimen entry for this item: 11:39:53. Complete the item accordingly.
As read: 12:06:29
